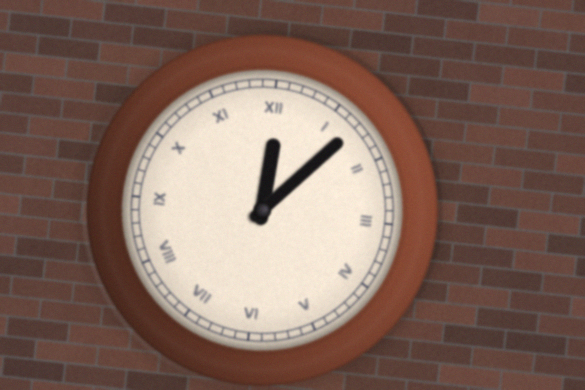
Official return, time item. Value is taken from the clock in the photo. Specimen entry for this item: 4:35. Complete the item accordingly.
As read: 12:07
